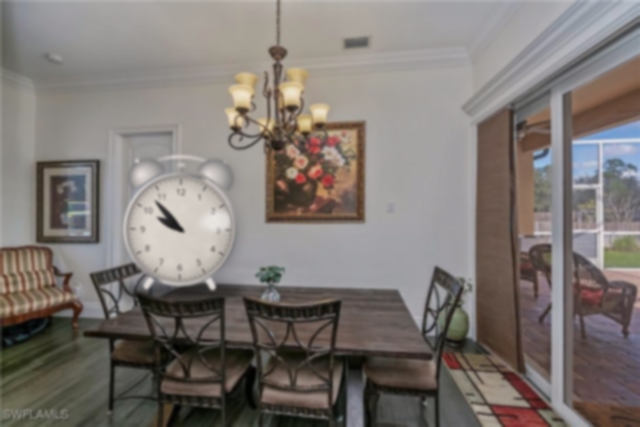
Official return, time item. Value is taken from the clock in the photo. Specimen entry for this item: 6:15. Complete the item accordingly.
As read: 9:53
